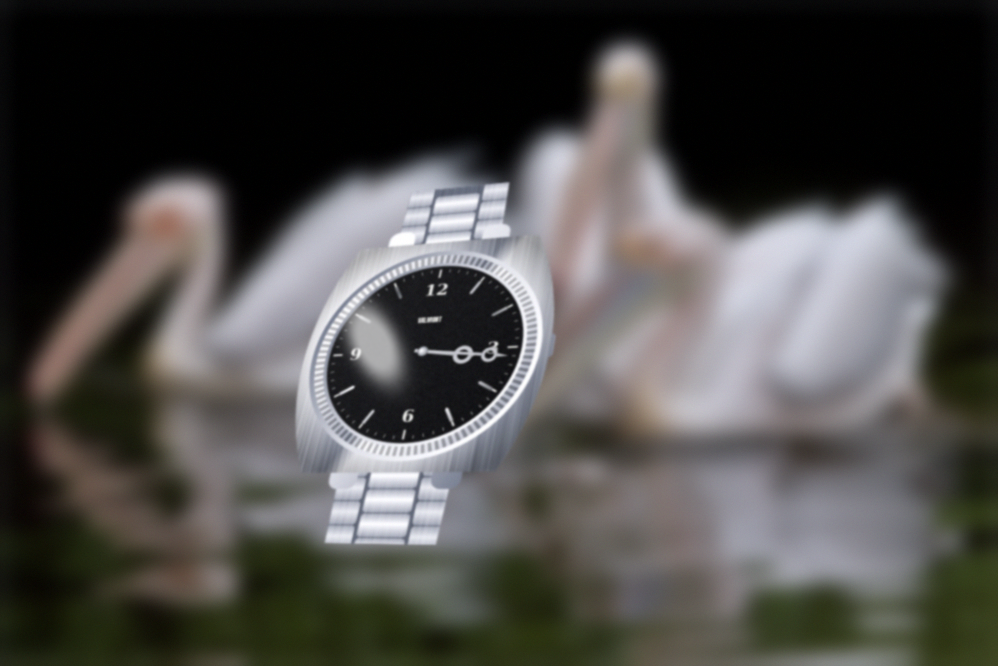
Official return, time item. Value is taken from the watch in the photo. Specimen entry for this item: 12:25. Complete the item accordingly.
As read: 3:16
